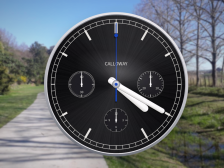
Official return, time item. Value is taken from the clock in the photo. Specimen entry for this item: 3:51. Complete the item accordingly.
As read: 4:20
